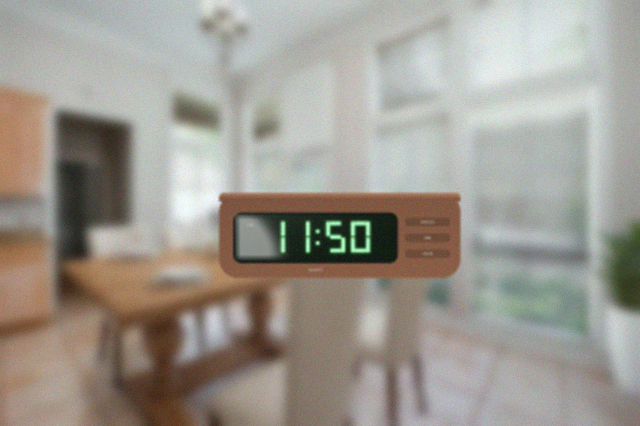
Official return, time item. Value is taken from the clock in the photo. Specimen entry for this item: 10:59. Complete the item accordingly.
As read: 11:50
